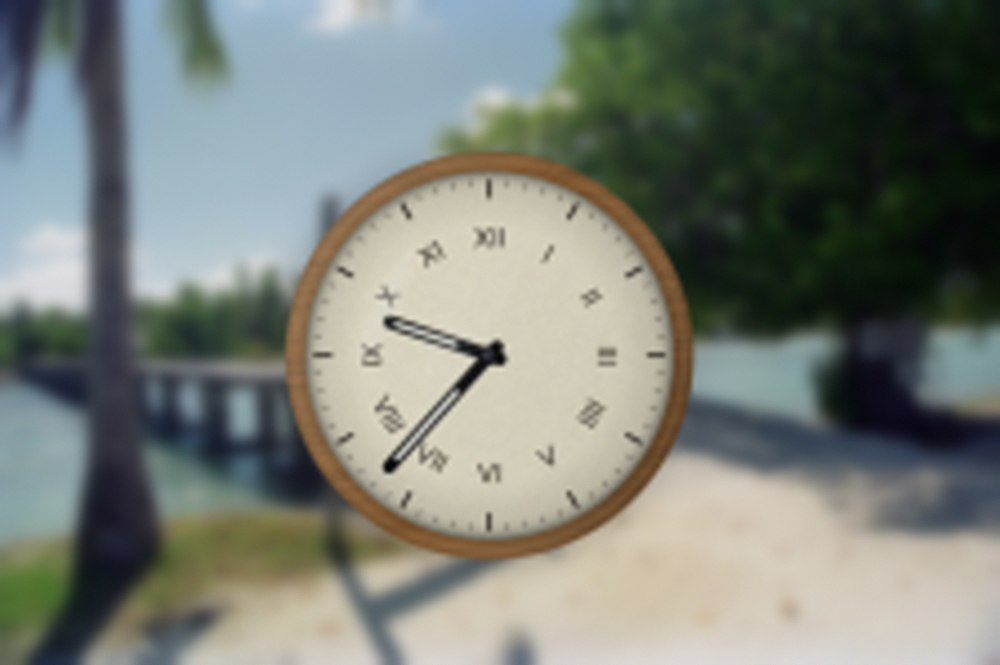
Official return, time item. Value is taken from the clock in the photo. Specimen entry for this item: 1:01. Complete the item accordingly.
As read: 9:37
